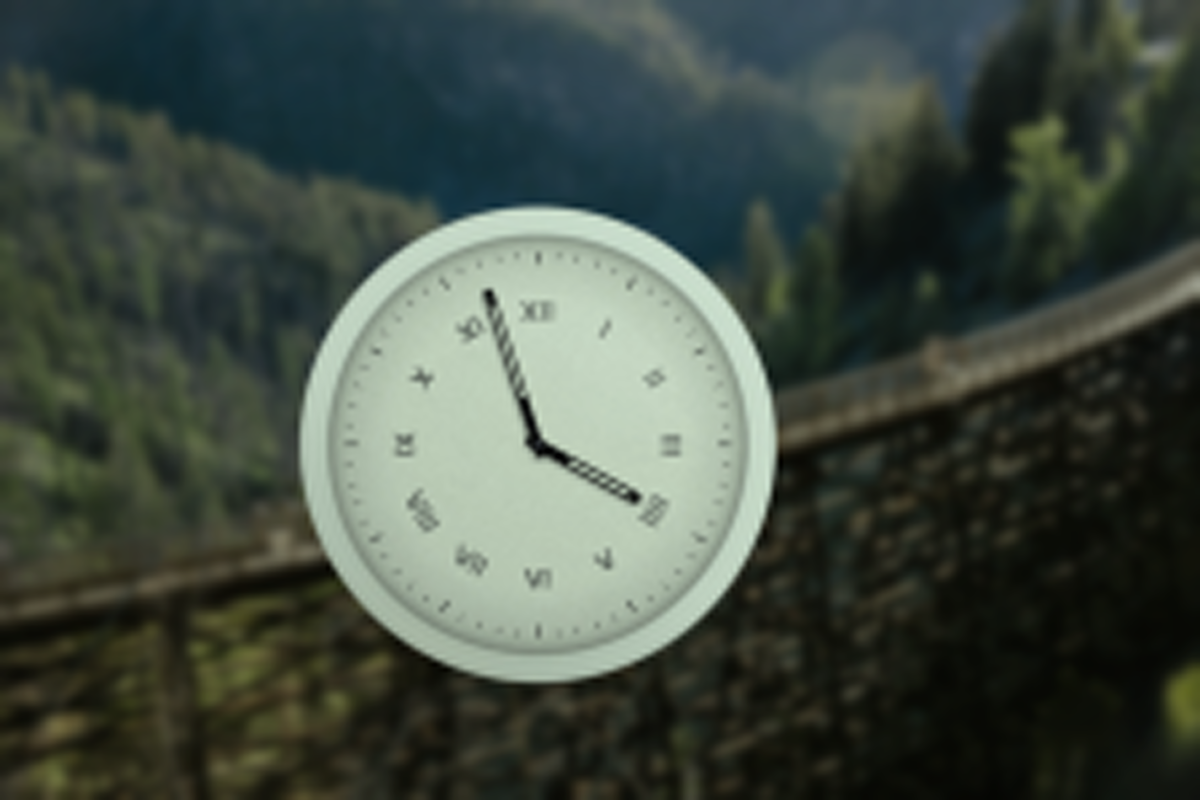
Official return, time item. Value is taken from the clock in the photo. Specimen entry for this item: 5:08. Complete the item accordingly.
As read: 3:57
